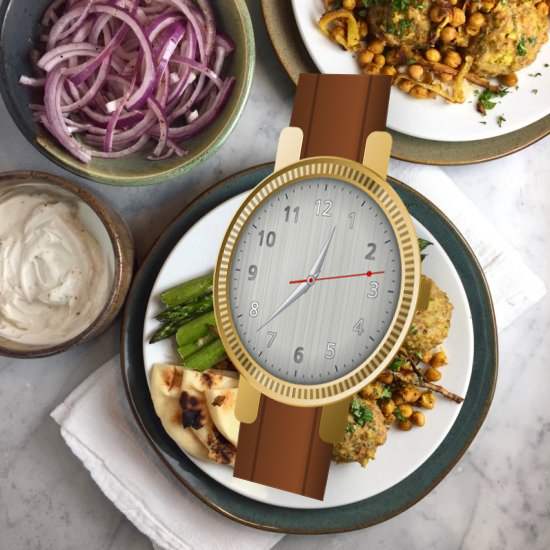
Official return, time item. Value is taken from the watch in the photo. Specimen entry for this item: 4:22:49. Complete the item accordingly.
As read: 12:37:13
